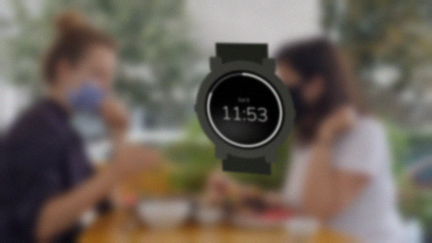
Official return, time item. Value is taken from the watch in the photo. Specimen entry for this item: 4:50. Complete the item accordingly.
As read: 11:53
